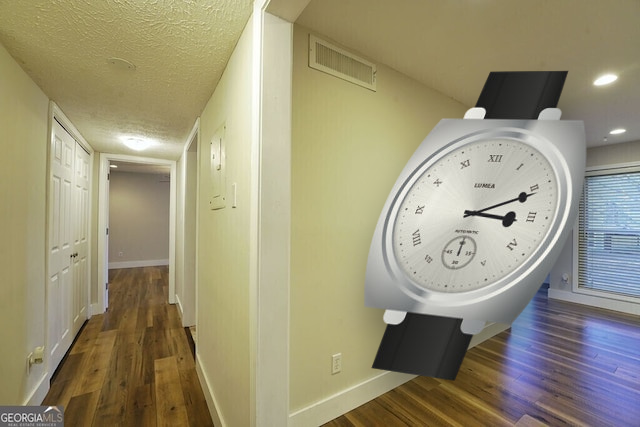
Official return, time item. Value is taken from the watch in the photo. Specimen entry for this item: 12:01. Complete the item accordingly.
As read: 3:11
